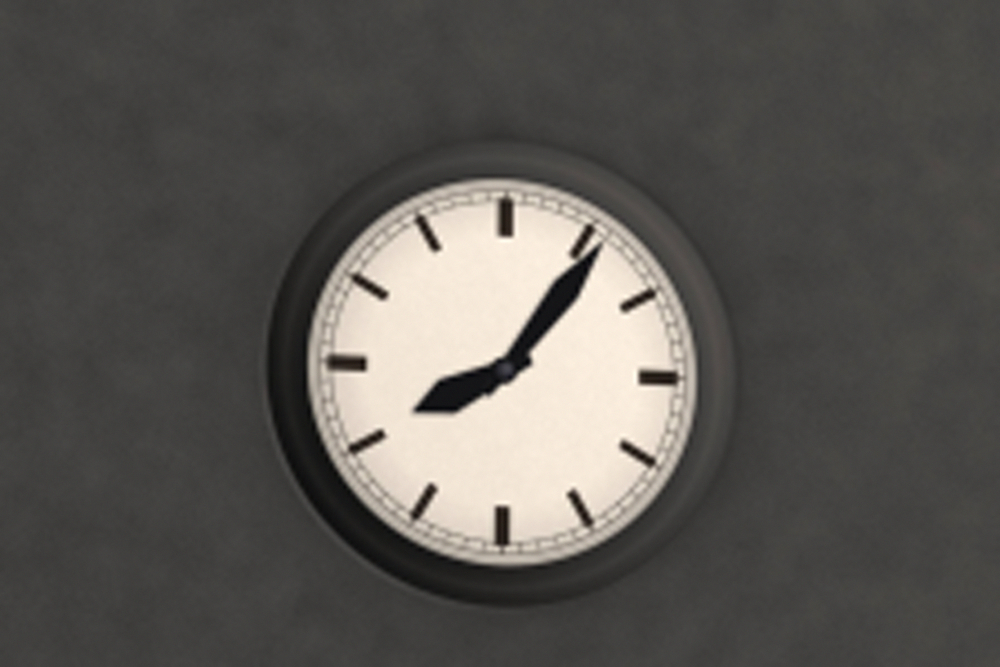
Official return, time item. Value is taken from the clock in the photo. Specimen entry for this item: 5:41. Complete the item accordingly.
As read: 8:06
